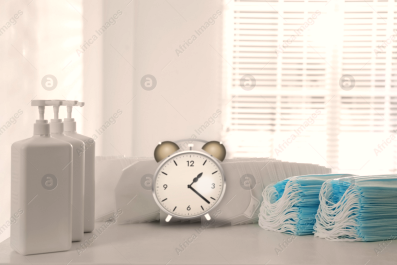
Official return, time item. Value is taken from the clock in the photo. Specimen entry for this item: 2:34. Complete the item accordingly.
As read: 1:22
